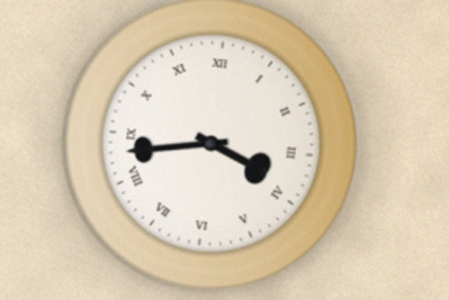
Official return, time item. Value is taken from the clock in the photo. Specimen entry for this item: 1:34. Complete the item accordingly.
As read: 3:43
